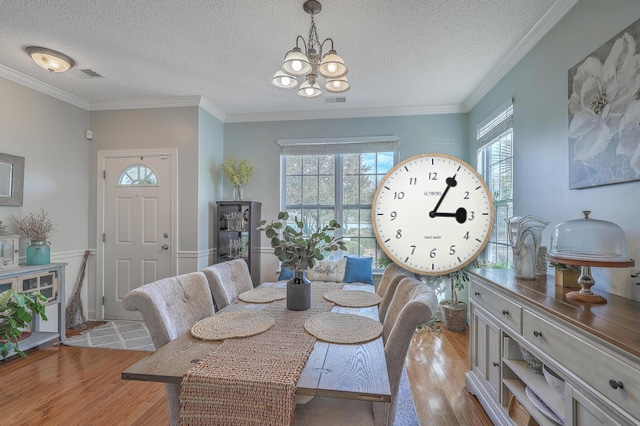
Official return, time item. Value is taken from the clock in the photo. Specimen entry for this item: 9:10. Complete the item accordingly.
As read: 3:05
